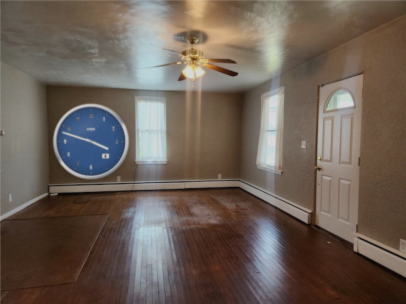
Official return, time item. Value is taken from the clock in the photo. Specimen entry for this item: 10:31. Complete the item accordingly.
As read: 3:48
